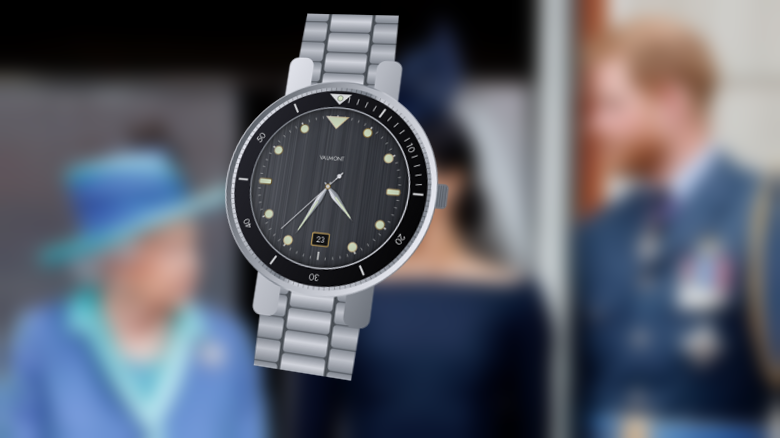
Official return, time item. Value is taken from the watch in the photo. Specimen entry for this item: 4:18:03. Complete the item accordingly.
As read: 4:34:37
